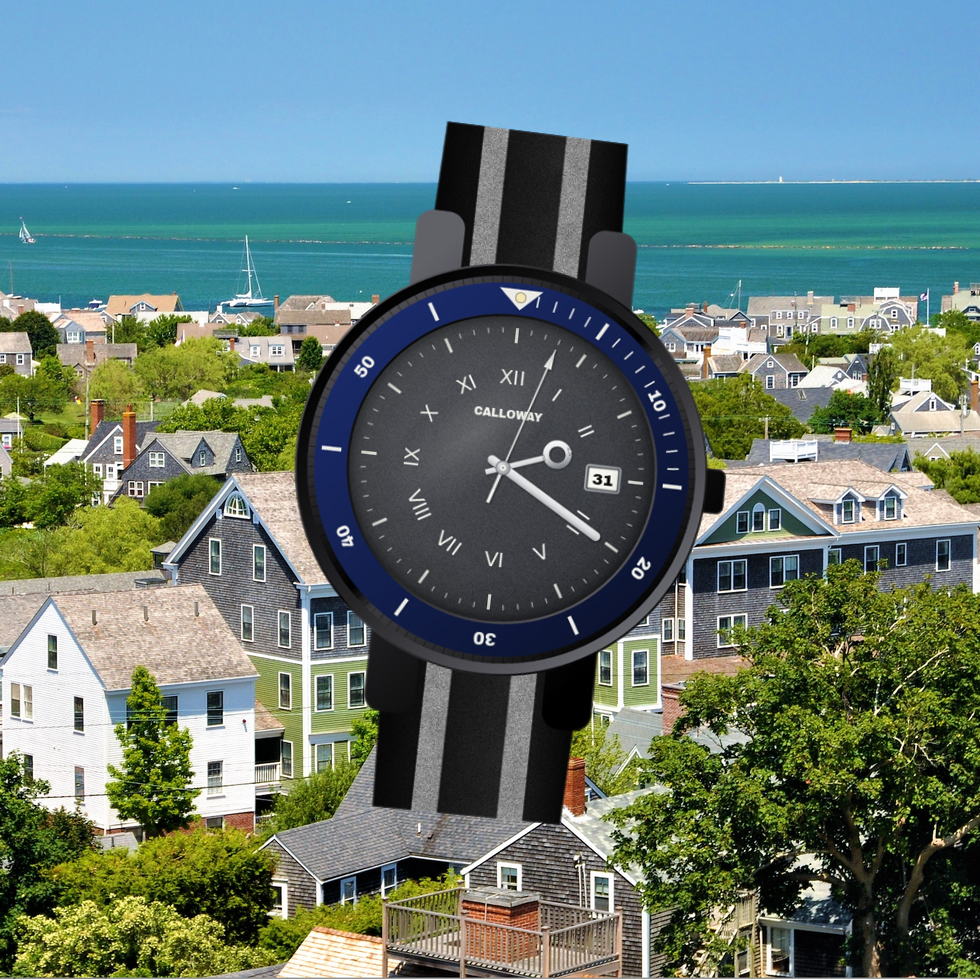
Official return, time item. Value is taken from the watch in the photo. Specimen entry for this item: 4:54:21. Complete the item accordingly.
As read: 2:20:03
